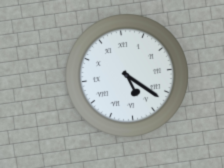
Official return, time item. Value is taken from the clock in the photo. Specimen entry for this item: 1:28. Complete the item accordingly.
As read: 5:22
